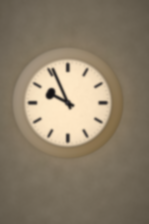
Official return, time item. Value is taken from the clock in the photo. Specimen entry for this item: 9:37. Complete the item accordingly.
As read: 9:56
